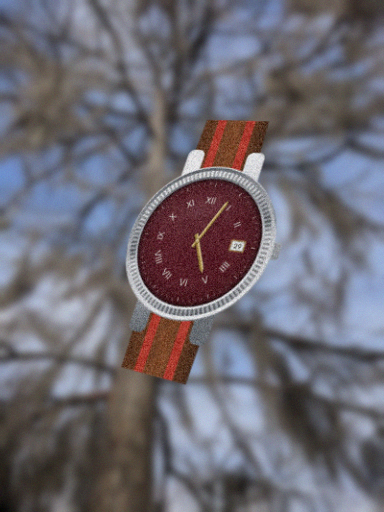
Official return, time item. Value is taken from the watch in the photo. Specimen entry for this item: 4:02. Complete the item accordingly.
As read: 5:04
